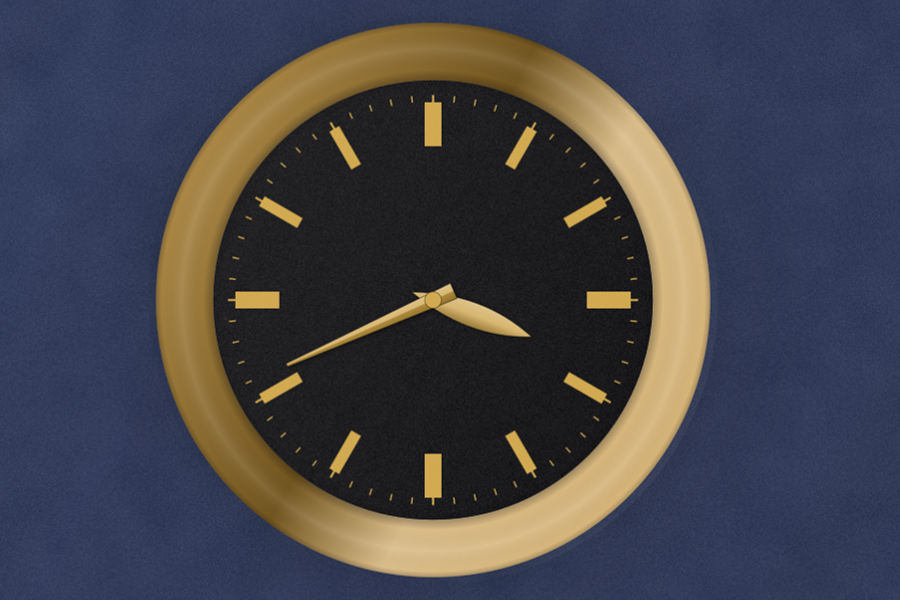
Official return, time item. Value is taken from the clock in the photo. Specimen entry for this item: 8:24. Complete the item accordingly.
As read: 3:41
